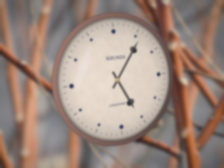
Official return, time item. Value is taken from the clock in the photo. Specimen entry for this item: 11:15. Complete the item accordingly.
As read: 5:06
